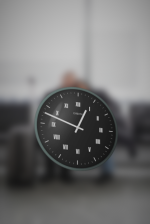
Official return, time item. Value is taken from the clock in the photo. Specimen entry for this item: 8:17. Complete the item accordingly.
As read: 12:48
